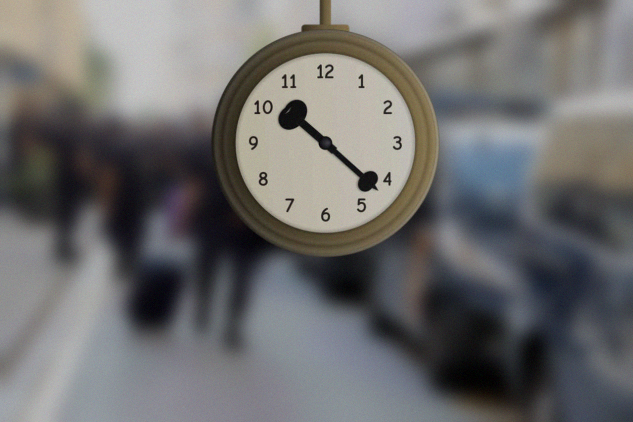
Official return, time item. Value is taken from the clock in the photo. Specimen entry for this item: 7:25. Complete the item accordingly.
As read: 10:22
